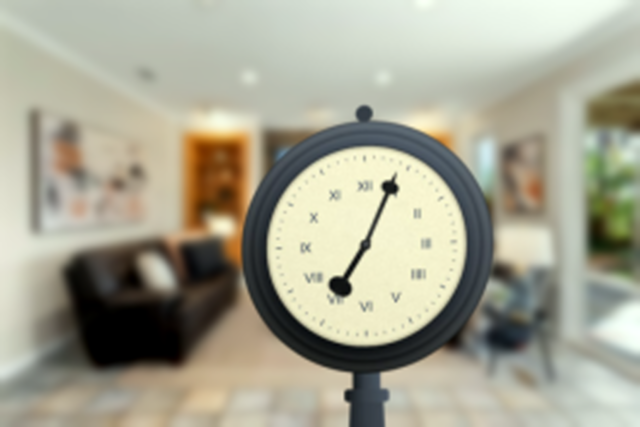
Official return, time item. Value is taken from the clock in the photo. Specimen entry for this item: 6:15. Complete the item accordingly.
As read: 7:04
